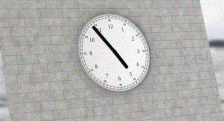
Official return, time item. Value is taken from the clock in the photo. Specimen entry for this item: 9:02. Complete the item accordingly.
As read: 4:54
